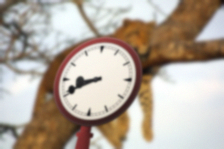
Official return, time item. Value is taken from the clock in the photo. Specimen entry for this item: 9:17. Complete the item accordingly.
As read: 8:41
